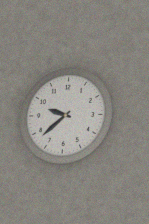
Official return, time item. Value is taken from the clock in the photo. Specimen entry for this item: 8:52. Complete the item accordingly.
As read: 9:38
